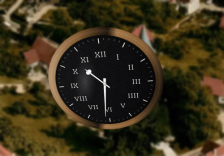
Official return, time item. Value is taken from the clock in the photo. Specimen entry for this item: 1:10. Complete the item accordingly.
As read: 10:31
